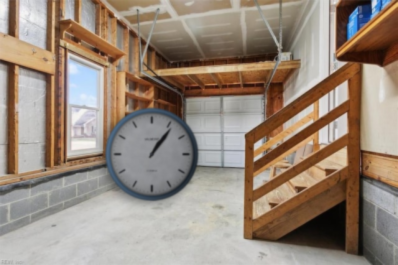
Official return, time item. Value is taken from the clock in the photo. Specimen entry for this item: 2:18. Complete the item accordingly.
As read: 1:06
